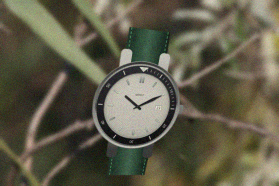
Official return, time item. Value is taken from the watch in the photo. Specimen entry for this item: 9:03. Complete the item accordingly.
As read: 10:10
